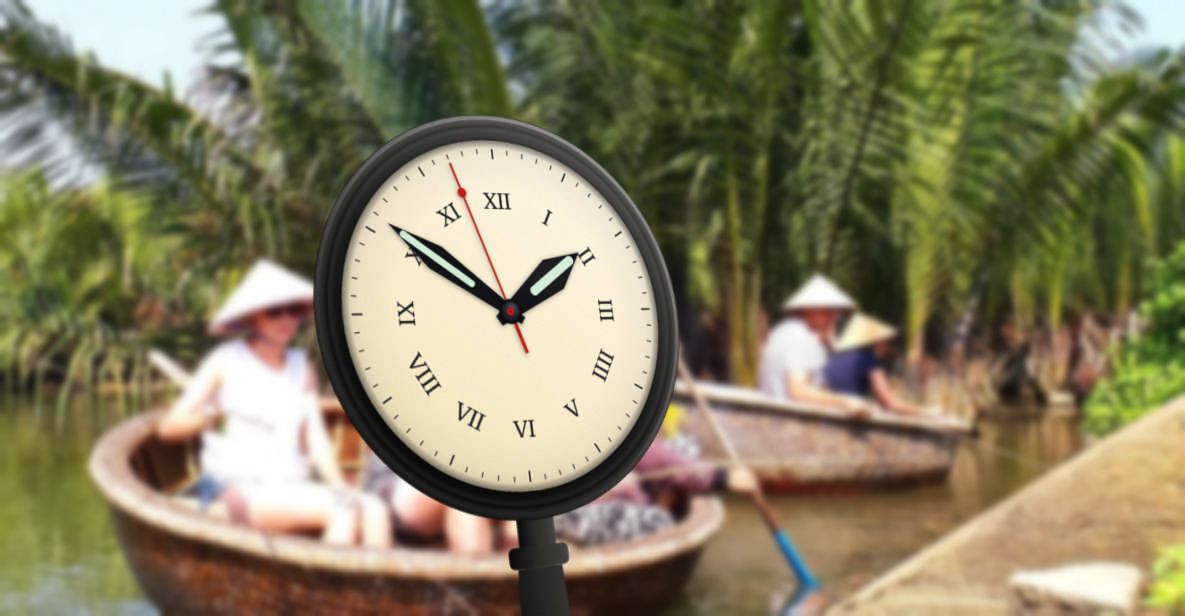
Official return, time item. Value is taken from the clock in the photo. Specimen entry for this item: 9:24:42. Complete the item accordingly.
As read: 1:50:57
